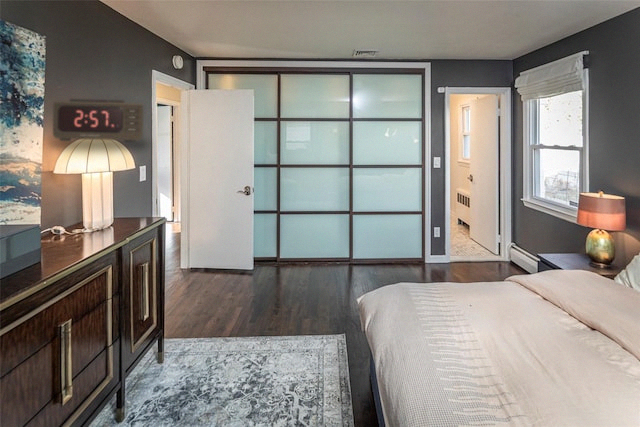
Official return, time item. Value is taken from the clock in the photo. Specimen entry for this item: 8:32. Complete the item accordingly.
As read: 2:57
